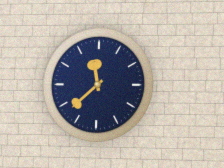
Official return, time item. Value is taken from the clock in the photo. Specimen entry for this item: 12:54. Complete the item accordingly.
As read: 11:38
